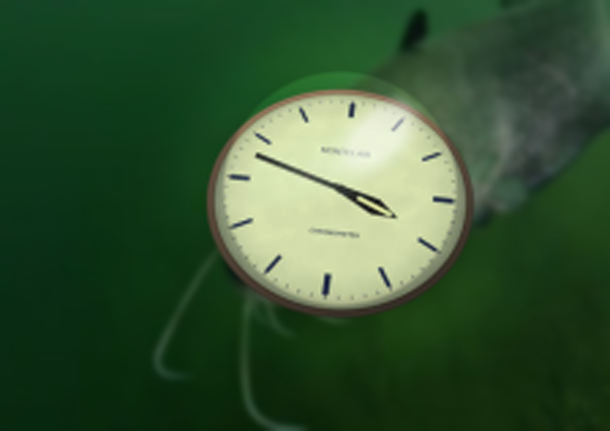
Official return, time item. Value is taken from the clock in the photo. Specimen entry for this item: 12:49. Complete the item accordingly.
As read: 3:48
